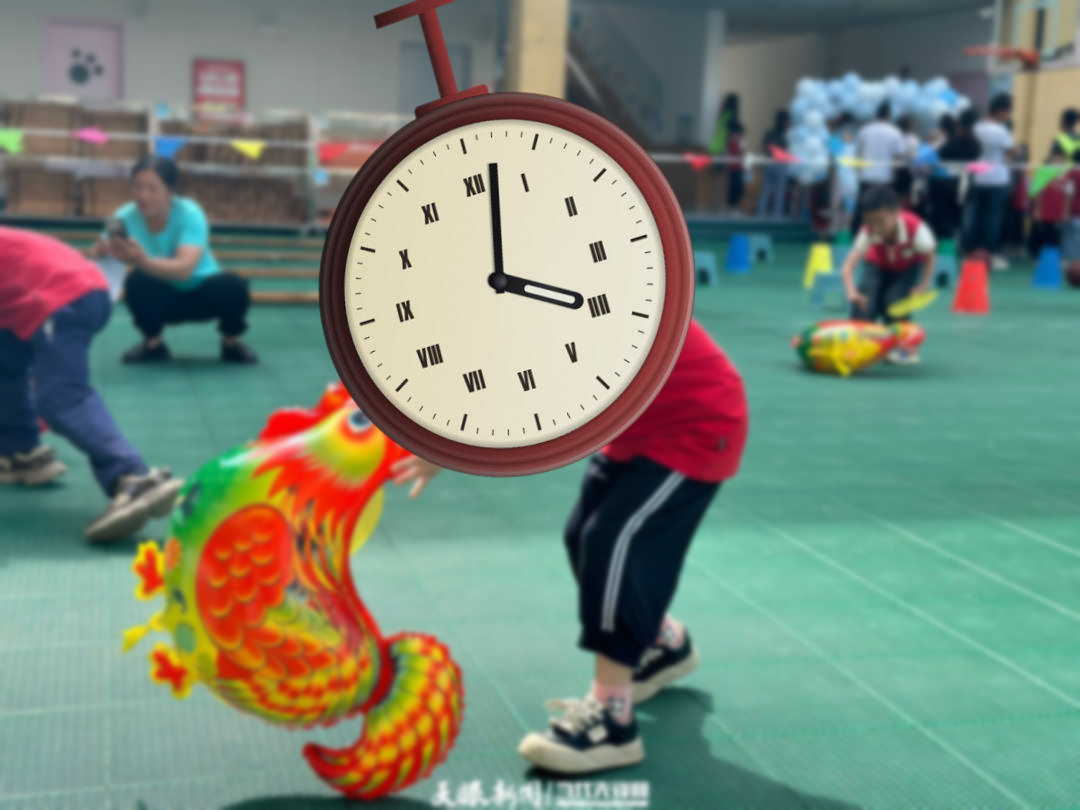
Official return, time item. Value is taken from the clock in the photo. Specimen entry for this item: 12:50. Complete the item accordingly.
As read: 4:02
